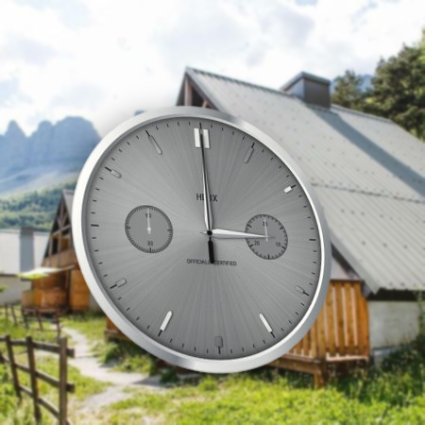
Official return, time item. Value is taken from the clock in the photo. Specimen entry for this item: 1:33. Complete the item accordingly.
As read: 3:00
